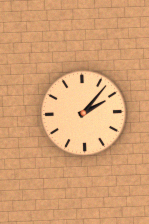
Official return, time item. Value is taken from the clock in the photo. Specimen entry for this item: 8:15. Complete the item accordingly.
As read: 2:07
